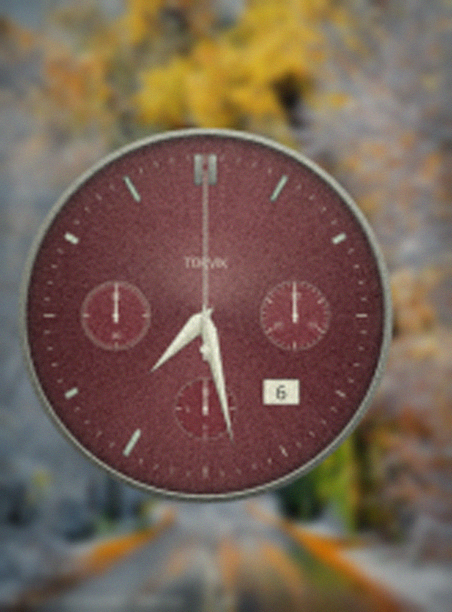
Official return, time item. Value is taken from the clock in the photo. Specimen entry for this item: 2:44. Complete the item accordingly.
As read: 7:28
